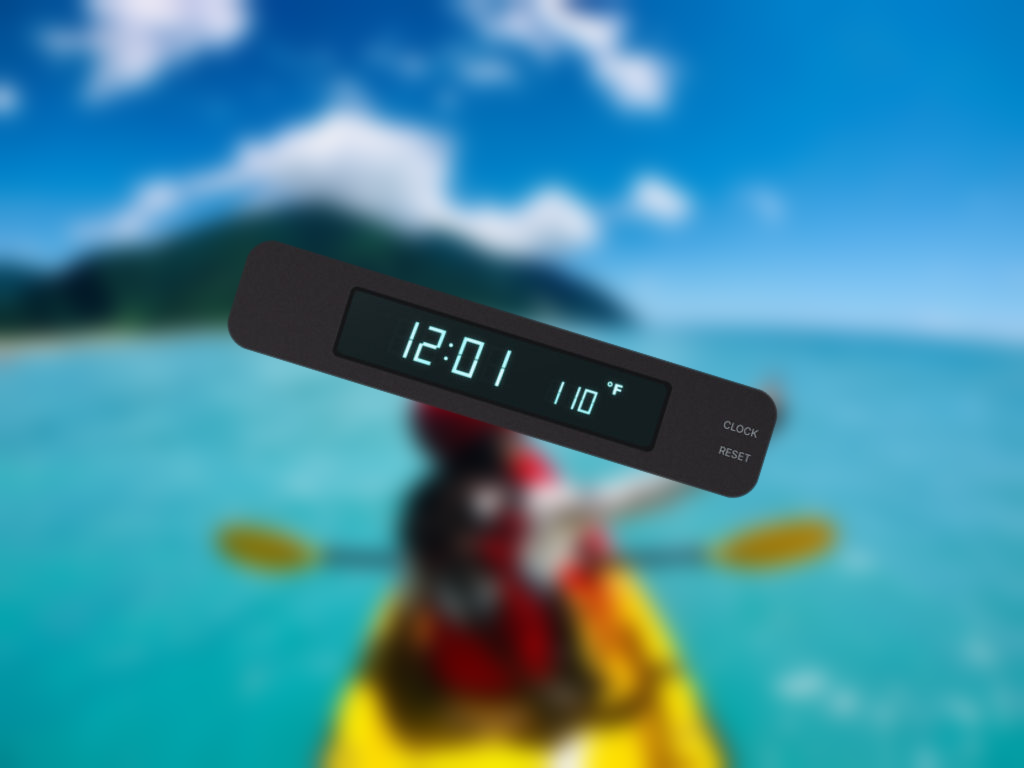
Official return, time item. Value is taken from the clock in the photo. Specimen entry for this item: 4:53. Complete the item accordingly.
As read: 12:01
